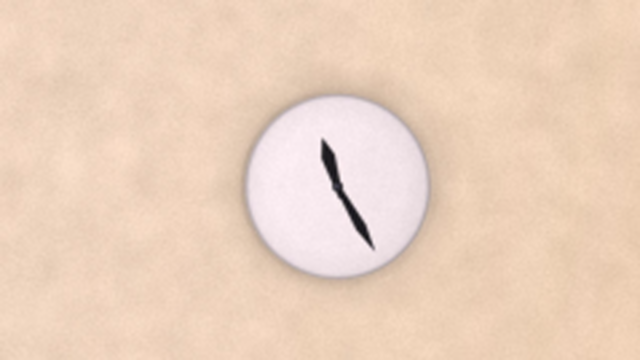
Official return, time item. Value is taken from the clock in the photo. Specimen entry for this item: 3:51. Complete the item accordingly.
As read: 11:25
